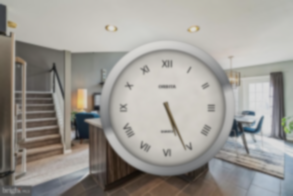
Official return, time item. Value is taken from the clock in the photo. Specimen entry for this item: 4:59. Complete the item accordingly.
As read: 5:26
